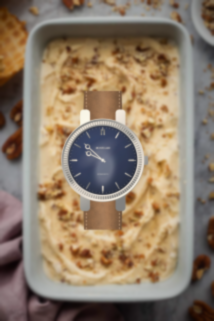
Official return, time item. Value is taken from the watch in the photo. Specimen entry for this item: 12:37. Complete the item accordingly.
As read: 9:52
